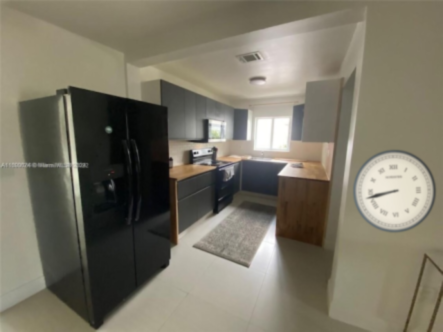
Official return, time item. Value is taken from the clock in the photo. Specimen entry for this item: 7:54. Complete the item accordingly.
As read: 8:43
